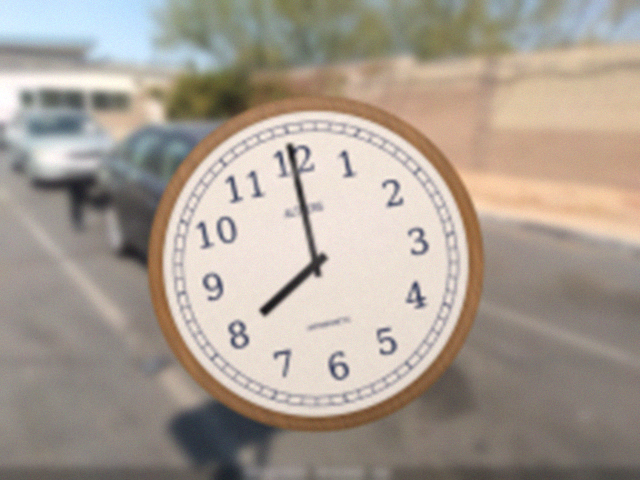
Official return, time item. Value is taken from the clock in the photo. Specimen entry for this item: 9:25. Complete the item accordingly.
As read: 8:00
